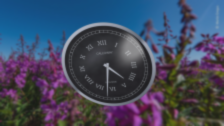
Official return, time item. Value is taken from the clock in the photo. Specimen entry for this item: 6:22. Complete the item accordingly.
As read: 4:32
